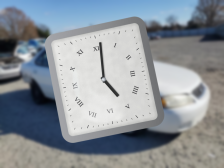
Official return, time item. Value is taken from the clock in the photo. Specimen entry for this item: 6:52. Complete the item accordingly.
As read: 5:01
